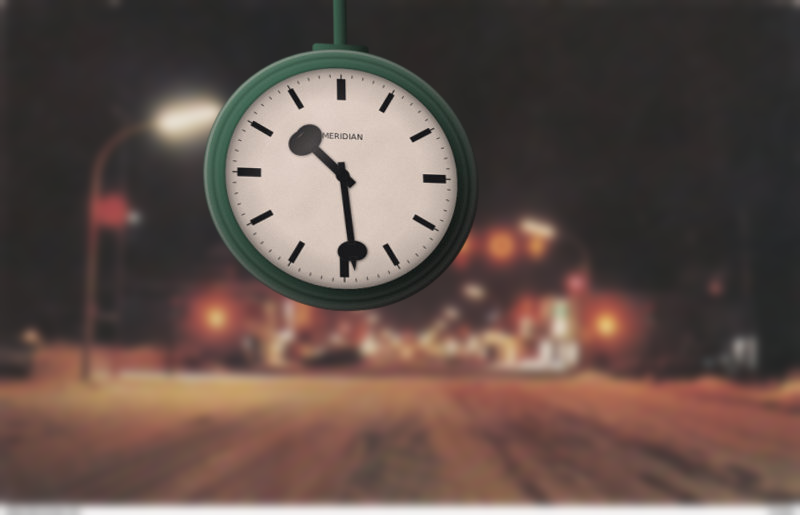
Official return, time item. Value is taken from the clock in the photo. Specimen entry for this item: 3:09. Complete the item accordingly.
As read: 10:29
